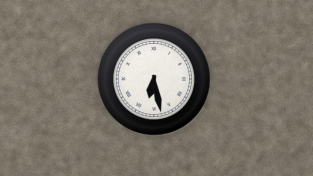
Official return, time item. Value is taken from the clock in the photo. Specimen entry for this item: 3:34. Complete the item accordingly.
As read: 6:28
